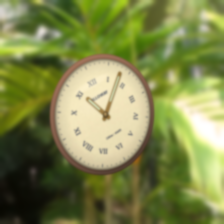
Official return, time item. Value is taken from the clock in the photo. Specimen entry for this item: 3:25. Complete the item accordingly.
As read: 11:08
